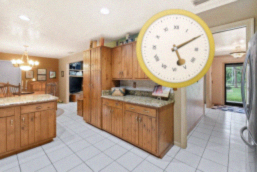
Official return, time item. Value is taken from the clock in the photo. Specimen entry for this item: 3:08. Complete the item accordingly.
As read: 5:10
